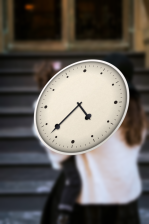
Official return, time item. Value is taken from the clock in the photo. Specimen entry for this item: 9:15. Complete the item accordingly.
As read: 4:37
